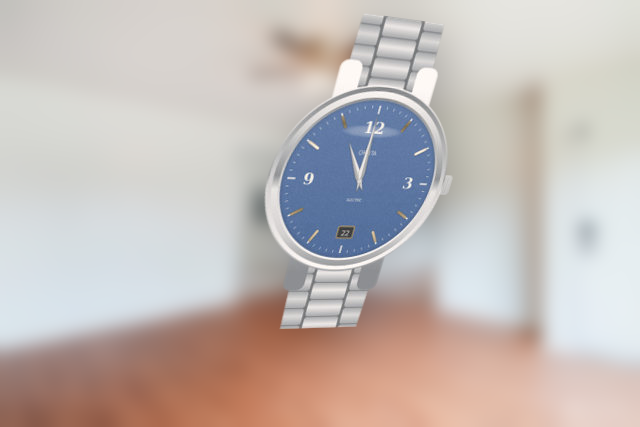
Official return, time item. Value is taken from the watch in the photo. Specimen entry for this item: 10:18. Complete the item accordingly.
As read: 11:00
